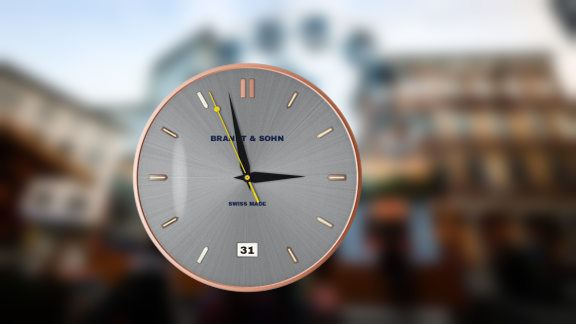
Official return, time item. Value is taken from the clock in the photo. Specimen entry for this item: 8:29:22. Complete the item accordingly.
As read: 2:57:56
